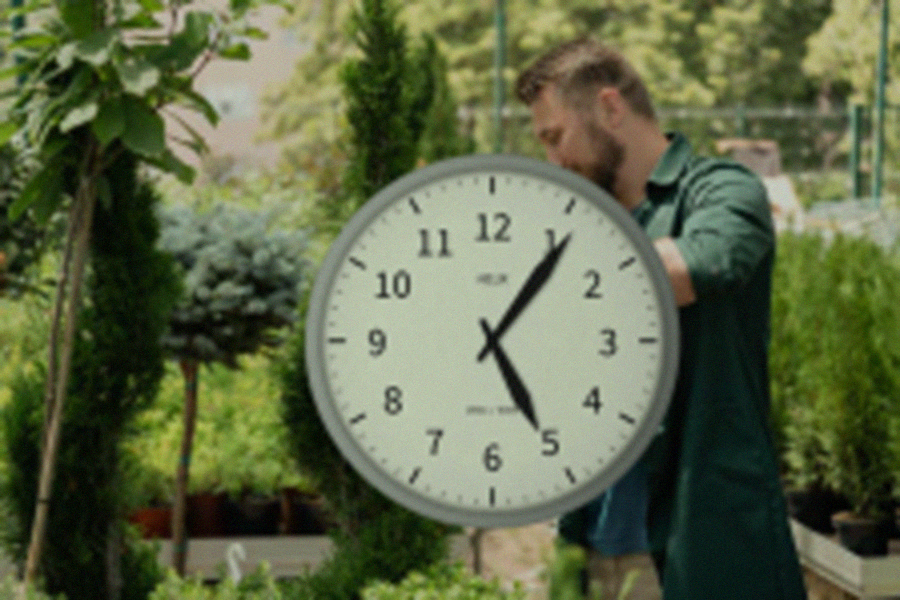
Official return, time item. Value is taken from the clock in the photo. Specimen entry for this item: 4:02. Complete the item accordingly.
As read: 5:06
